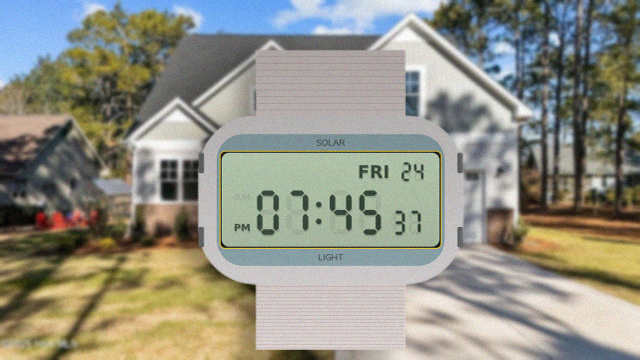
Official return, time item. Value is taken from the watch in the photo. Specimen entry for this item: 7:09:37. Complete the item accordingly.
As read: 7:45:37
